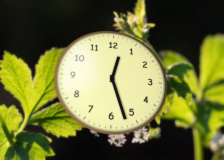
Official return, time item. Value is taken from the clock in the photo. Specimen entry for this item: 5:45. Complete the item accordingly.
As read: 12:27
